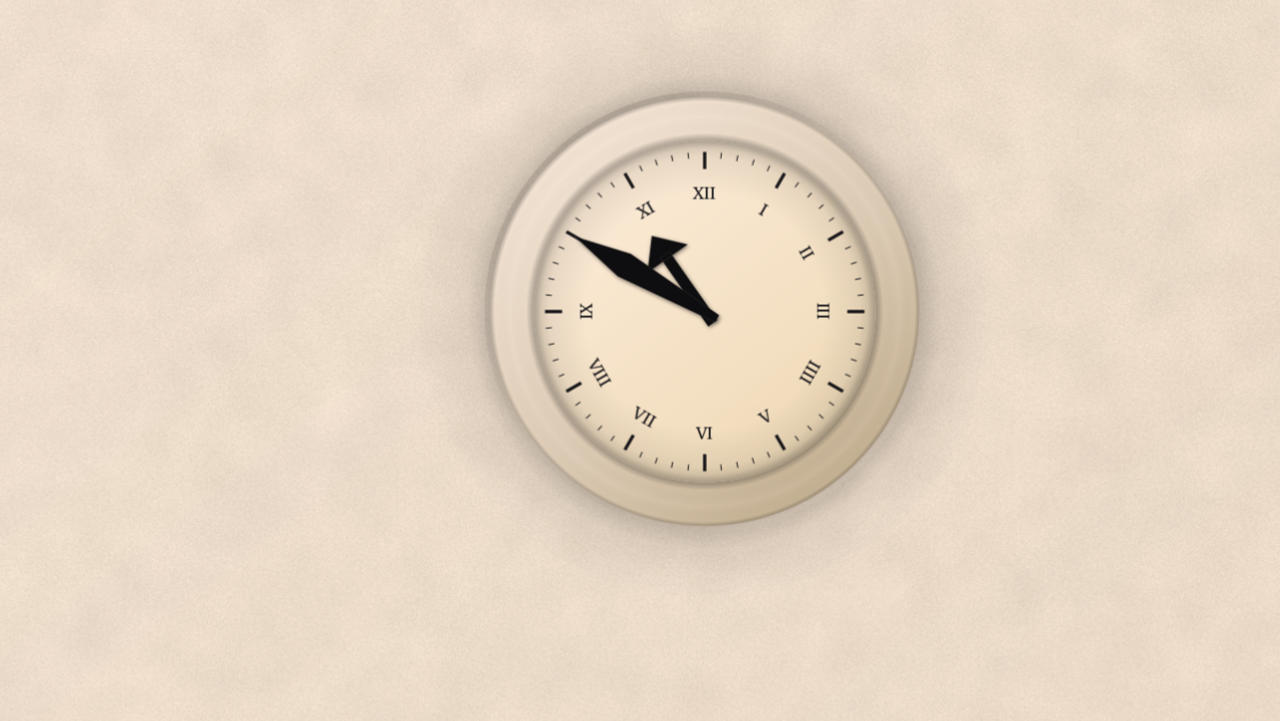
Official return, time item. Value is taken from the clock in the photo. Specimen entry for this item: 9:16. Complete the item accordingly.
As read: 10:50
